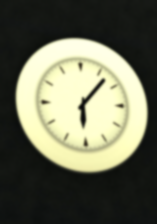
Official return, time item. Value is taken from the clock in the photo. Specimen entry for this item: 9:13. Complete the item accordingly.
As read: 6:07
